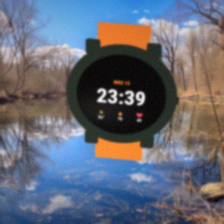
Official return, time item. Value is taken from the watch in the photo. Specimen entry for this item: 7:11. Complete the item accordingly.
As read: 23:39
